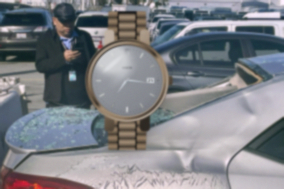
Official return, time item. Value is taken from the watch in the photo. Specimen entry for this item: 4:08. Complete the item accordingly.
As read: 7:16
